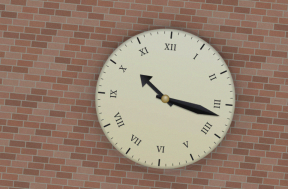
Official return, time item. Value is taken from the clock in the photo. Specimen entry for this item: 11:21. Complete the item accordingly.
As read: 10:17
